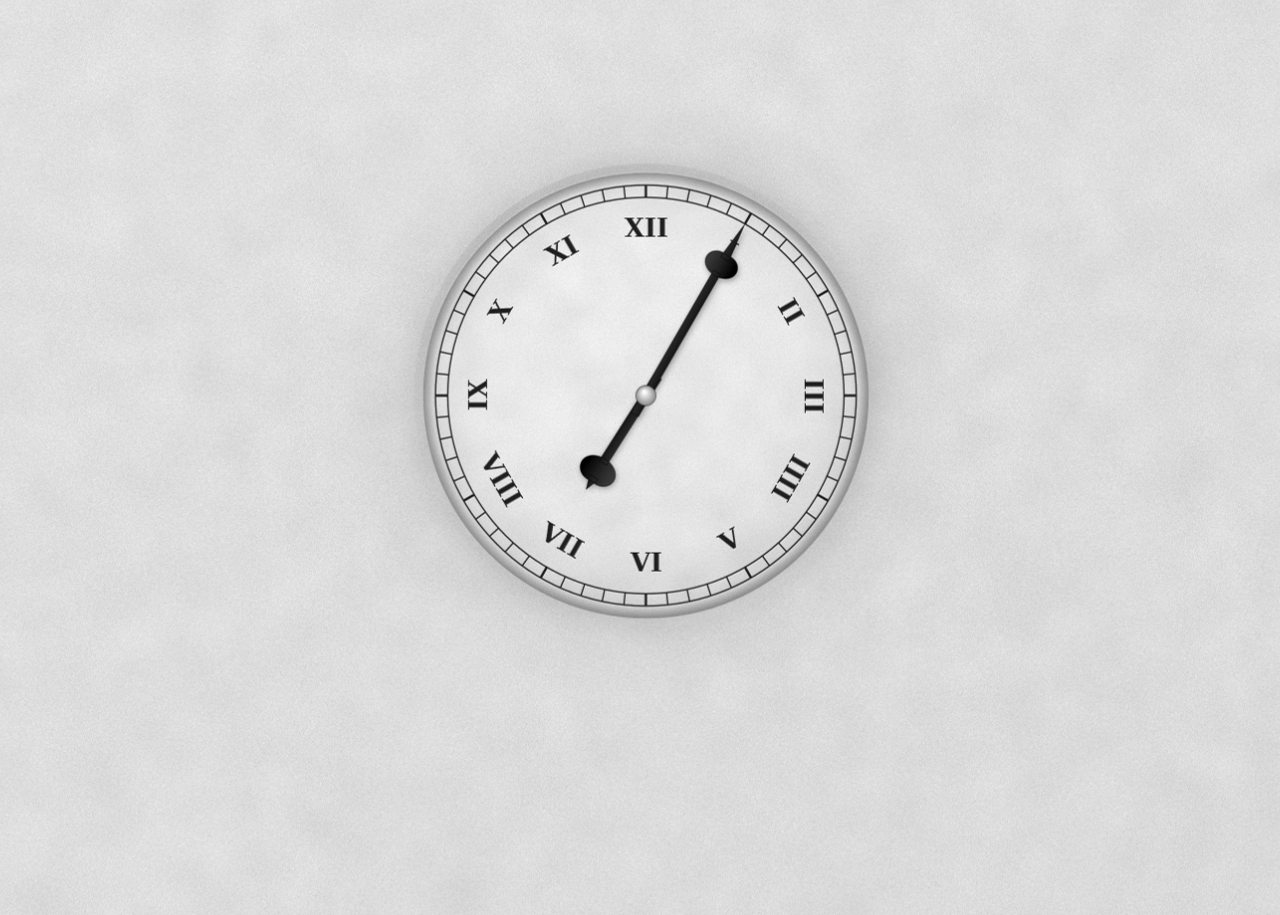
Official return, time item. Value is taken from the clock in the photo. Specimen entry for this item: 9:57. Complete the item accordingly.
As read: 7:05
